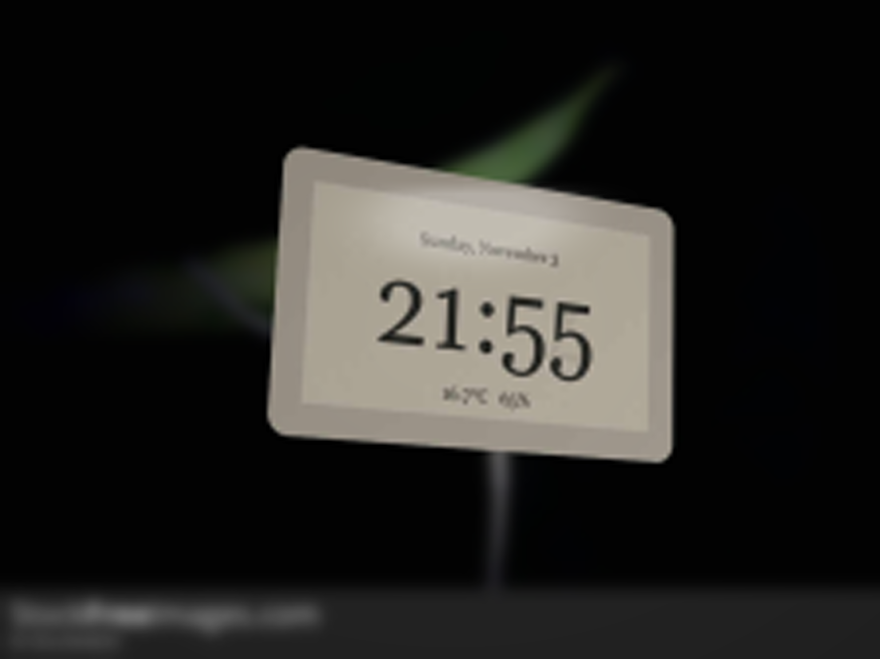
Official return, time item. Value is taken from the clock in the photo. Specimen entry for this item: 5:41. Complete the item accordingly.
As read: 21:55
